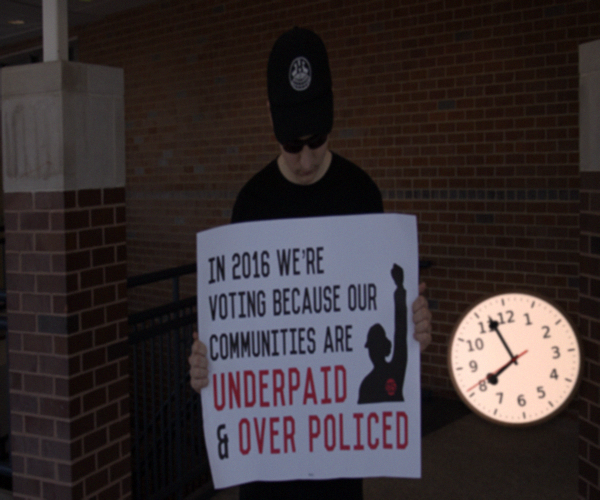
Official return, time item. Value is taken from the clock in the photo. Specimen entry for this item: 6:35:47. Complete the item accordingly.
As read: 7:56:41
